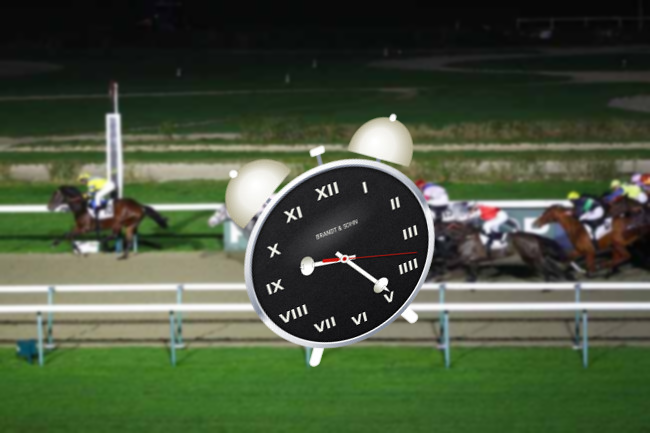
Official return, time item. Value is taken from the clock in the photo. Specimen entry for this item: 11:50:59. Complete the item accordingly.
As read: 9:24:18
